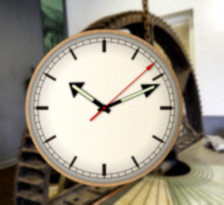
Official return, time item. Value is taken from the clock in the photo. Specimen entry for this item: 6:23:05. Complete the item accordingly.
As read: 10:11:08
